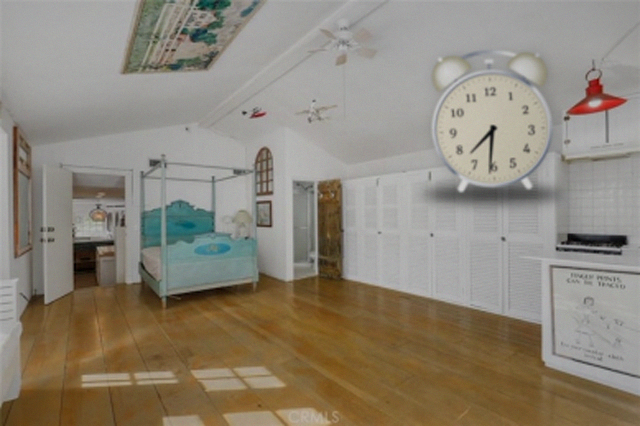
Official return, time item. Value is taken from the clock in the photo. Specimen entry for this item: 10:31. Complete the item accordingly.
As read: 7:31
